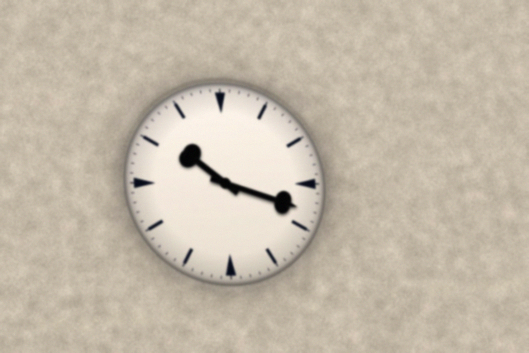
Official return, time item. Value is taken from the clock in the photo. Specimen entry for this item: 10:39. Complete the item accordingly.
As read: 10:18
